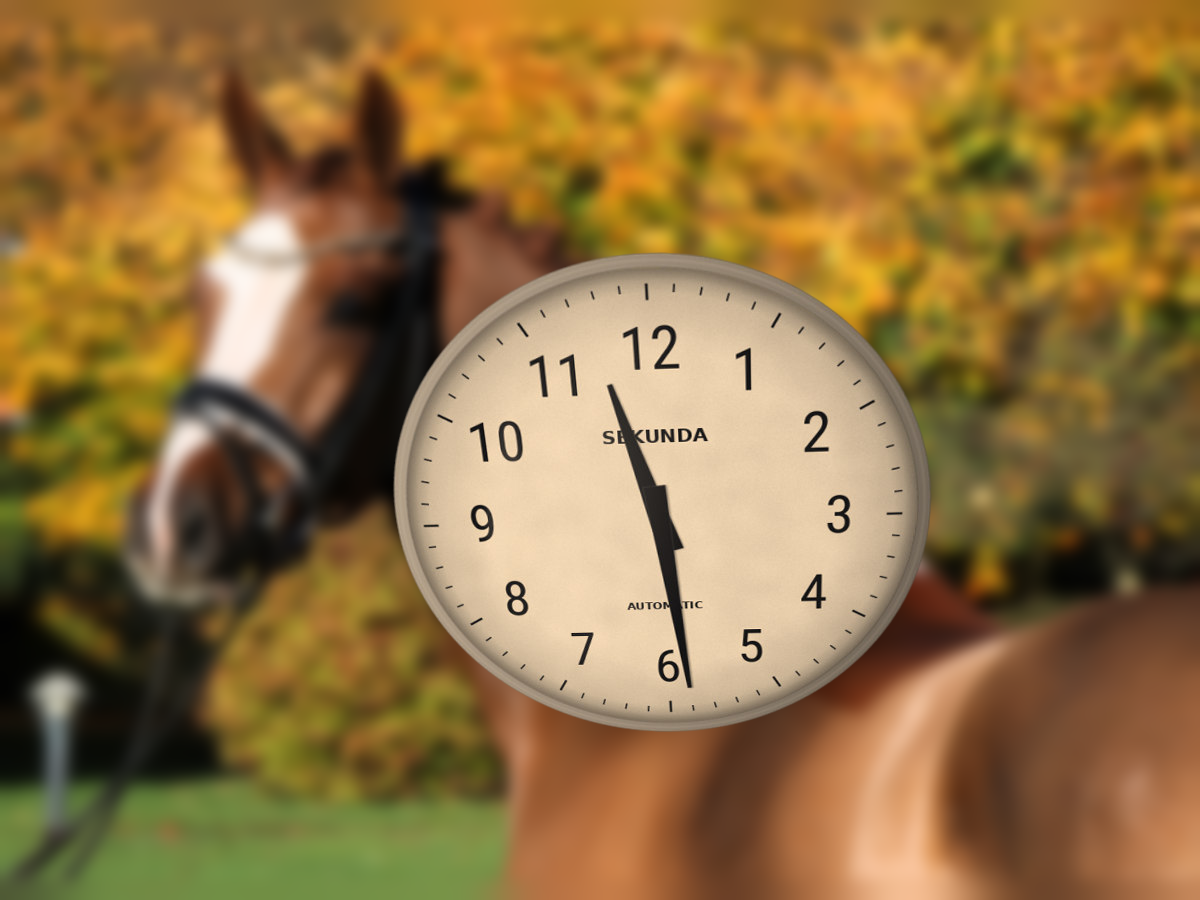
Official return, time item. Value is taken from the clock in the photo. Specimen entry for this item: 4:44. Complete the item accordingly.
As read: 11:29
